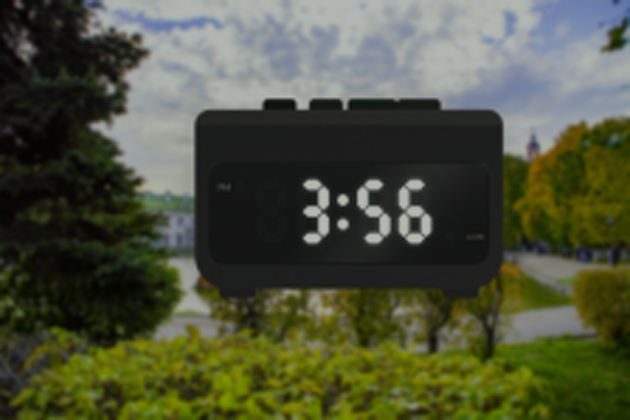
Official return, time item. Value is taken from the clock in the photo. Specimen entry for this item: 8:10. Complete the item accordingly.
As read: 3:56
